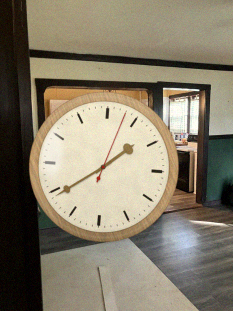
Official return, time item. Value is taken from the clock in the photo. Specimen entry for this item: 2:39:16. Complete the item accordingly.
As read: 1:39:03
